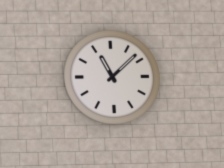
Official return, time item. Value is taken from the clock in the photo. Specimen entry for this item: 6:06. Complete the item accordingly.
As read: 11:08
